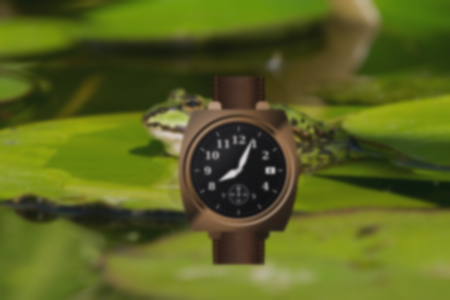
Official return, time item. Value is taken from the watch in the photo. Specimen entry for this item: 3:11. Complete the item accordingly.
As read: 8:04
